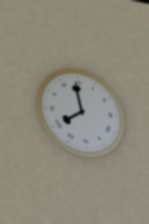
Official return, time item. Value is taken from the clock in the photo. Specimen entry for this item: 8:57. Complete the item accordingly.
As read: 7:59
